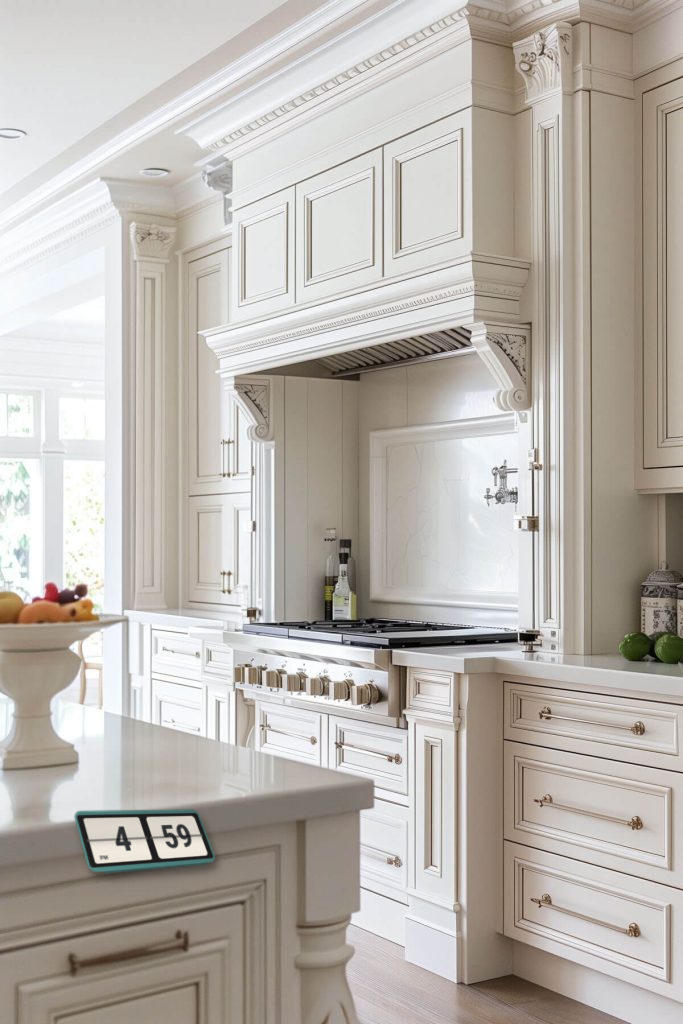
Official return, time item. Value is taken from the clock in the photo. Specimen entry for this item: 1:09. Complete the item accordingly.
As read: 4:59
